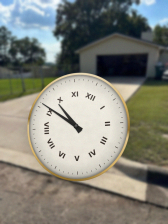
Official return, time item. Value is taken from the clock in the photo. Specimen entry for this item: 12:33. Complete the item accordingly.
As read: 9:46
